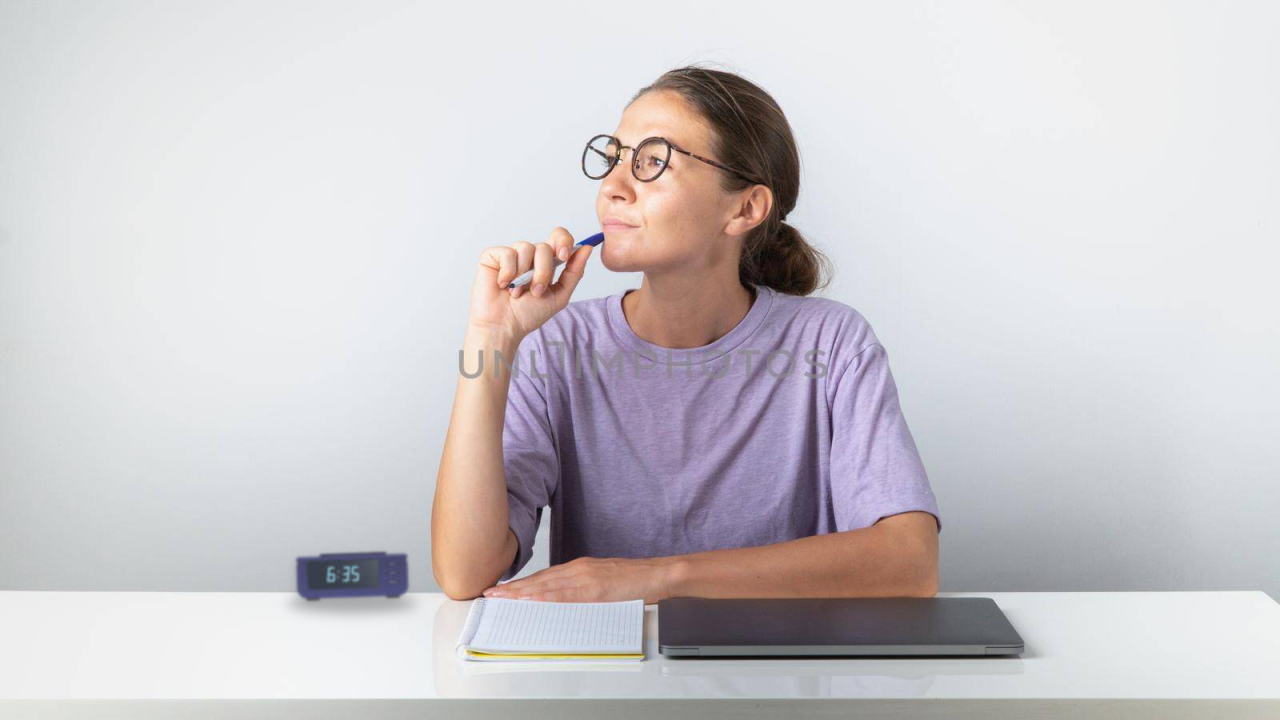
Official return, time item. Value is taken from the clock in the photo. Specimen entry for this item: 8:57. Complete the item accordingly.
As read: 6:35
